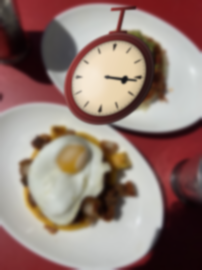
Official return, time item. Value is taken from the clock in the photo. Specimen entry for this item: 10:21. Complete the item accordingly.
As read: 3:16
